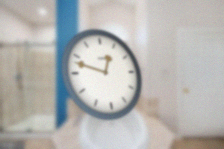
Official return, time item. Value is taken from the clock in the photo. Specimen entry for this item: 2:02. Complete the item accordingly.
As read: 12:48
